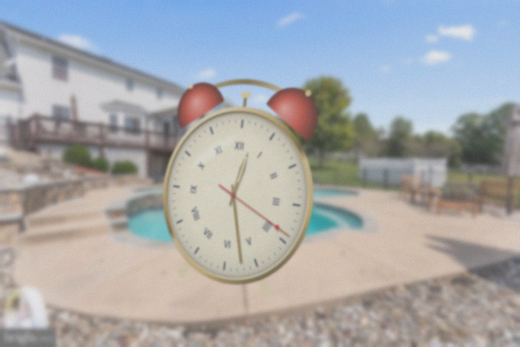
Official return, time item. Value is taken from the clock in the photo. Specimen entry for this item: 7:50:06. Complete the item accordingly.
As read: 12:27:19
